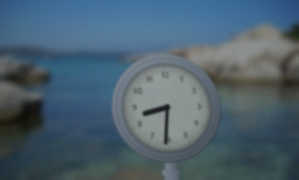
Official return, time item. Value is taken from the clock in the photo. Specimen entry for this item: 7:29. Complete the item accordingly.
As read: 8:31
